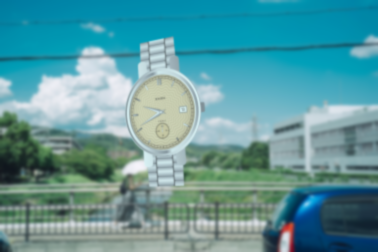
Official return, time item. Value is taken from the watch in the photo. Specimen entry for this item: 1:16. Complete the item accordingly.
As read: 9:41
